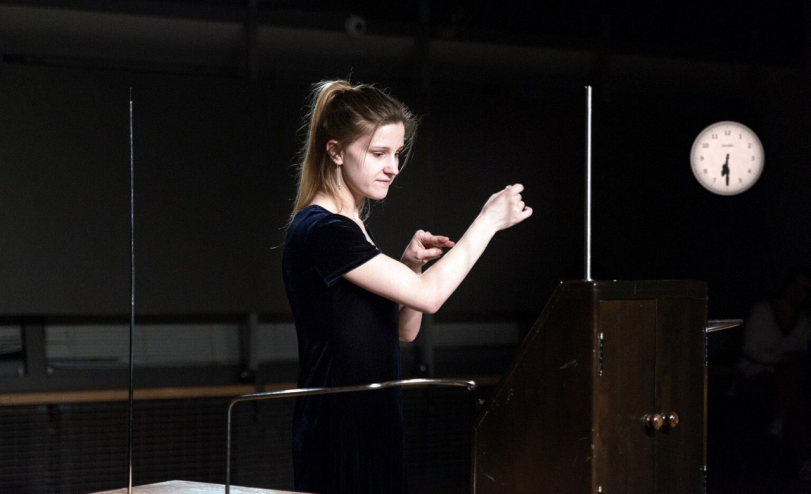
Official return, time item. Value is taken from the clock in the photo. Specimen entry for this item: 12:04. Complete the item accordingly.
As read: 6:30
